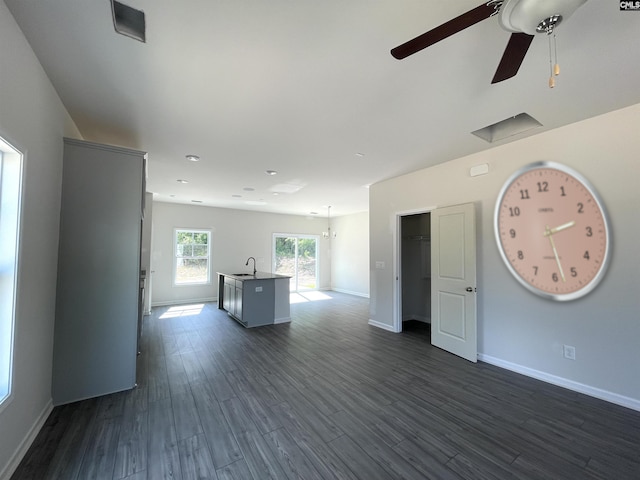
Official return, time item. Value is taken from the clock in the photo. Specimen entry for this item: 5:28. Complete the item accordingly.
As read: 2:28
